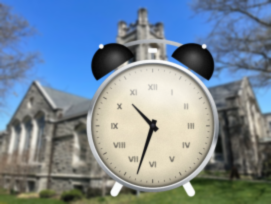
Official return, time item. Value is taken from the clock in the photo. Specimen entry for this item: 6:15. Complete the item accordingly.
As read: 10:33
